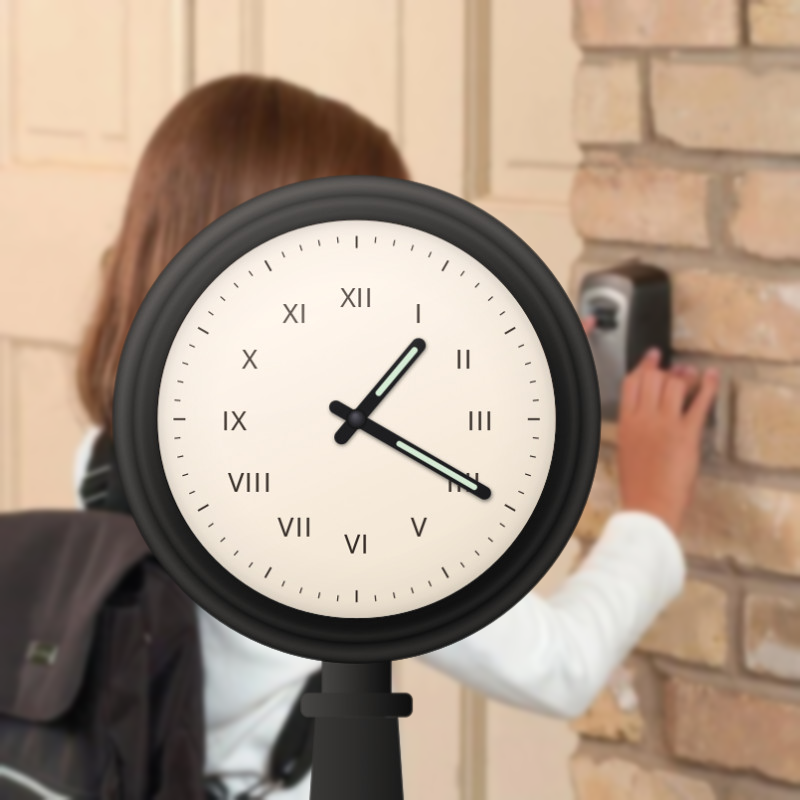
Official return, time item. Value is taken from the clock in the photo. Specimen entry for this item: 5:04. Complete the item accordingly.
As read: 1:20
